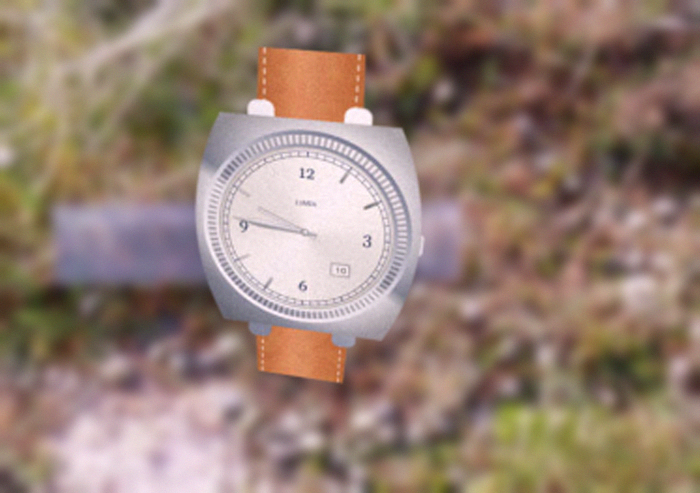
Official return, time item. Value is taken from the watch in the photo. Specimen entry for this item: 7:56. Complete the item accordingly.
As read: 9:46
